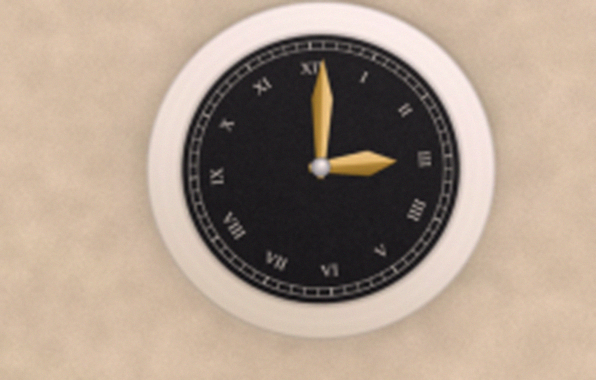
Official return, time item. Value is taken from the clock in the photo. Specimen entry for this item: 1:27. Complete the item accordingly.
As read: 3:01
